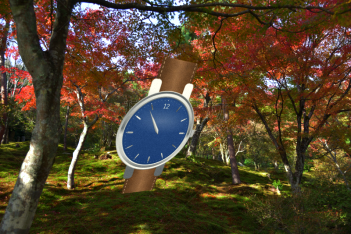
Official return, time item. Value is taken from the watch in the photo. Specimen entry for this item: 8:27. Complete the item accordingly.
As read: 10:54
